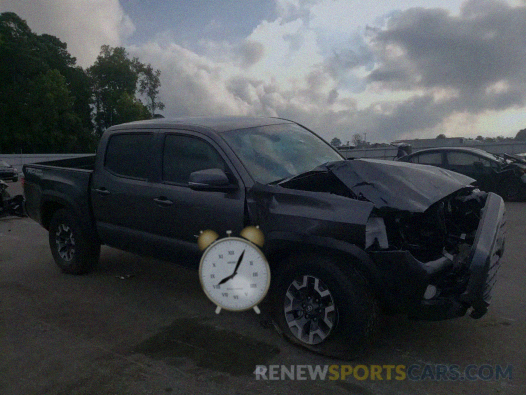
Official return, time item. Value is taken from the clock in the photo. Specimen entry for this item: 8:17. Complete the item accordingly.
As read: 8:05
